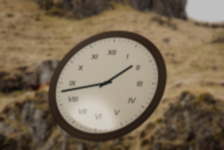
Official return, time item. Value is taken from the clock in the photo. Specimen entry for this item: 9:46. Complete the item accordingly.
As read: 1:43
